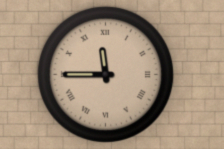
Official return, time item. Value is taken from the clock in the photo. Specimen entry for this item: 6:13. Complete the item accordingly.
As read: 11:45
